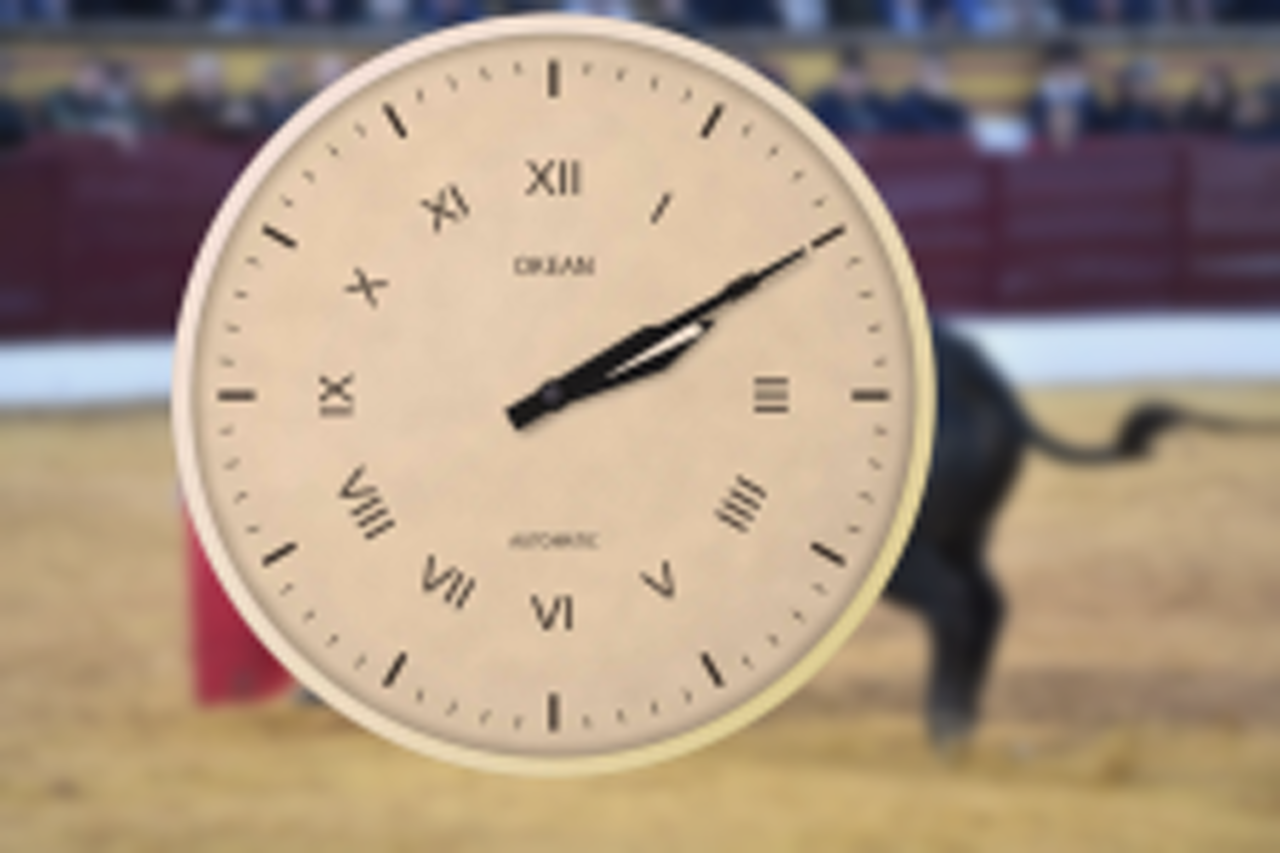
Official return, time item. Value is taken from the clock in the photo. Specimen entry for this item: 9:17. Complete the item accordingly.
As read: 2:10
